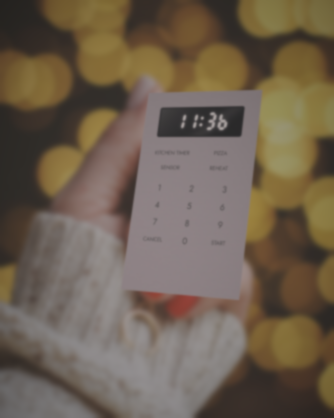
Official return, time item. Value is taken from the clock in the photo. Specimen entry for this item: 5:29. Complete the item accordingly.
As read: 11:36
